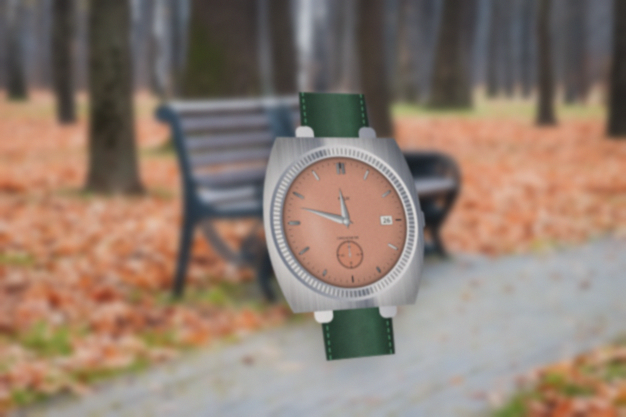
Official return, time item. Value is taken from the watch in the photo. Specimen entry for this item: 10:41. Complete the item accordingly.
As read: 11:48
